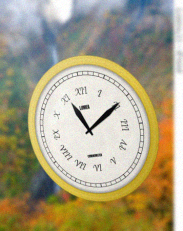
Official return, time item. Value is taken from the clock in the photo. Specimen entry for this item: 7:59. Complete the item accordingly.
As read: 11:10
